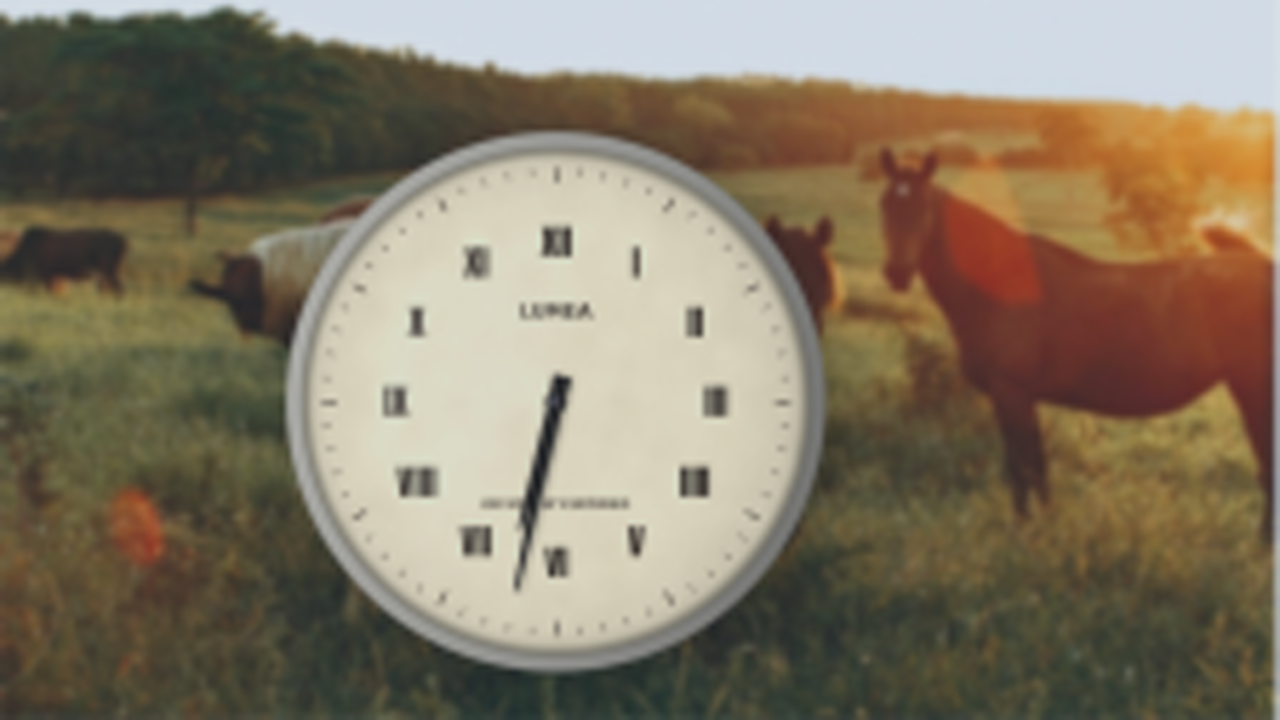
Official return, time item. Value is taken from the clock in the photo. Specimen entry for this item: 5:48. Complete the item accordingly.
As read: 6:32
